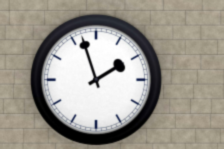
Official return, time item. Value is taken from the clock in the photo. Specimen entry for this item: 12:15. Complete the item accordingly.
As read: 1:57
